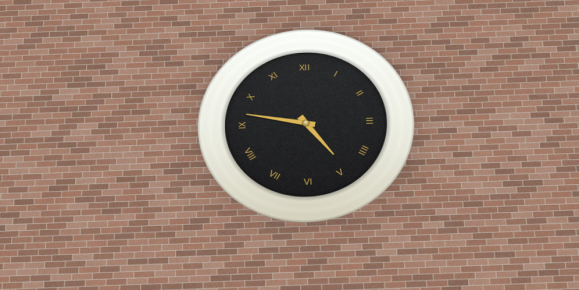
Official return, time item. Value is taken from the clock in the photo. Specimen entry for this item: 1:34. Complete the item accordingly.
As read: 4:47
